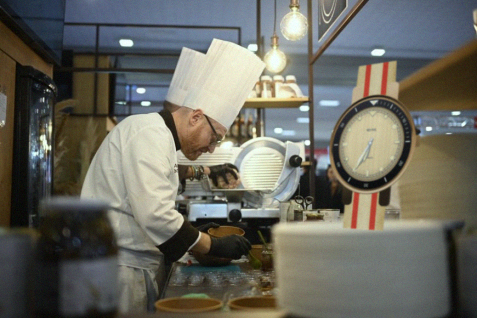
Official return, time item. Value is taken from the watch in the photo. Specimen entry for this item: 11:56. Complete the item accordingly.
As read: 6:35
